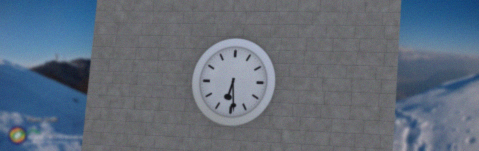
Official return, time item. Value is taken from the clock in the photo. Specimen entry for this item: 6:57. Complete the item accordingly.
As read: 6:29
